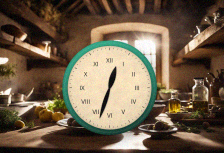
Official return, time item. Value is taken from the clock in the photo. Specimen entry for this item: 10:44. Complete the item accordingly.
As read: 12:33
